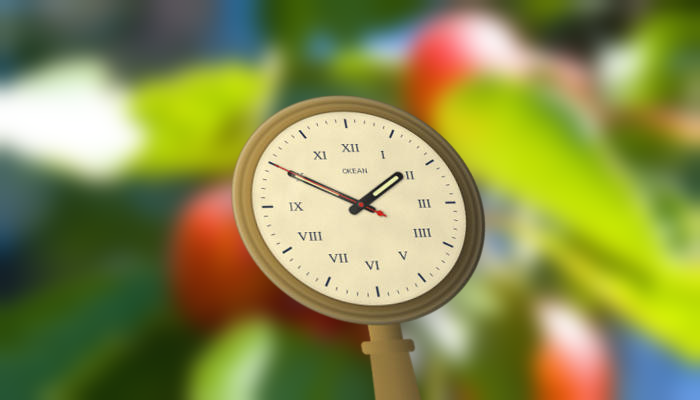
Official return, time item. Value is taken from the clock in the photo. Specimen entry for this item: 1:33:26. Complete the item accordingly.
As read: 1:49:50
